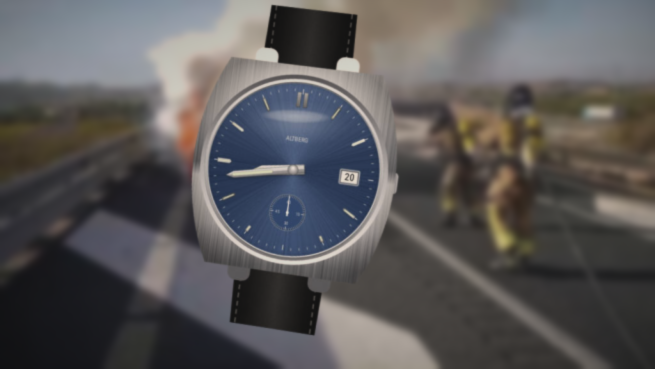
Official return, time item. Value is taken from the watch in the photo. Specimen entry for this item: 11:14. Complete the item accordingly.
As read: 8:43
